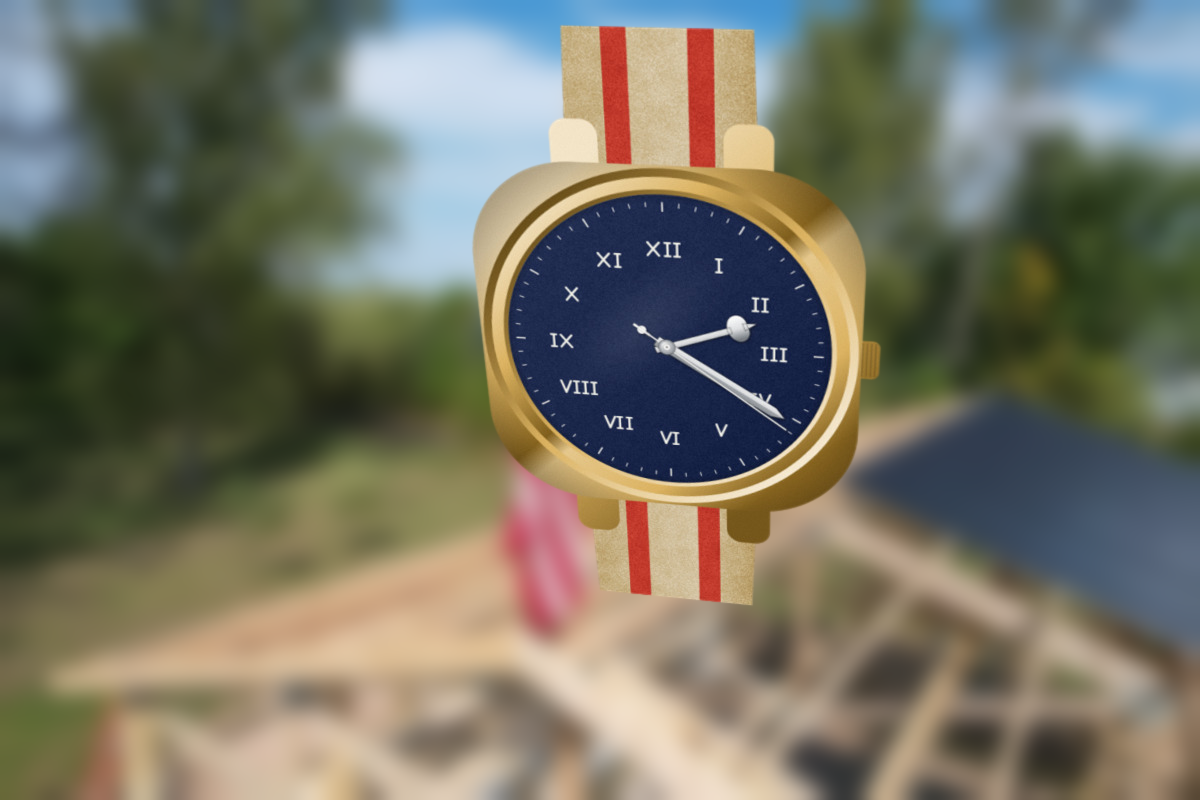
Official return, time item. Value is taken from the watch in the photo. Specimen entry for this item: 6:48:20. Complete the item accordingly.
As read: 2:20:21
